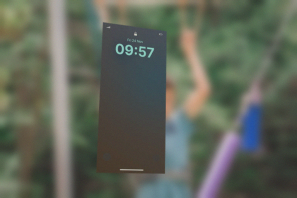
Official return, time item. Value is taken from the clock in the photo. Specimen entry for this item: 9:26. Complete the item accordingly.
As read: 9:57
